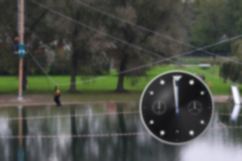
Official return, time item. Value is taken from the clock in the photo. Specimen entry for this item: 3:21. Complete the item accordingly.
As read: 11:59
